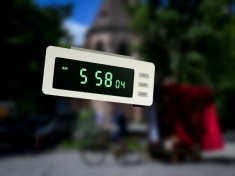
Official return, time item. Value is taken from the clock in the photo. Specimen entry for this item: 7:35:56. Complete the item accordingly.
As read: 5:58:04
